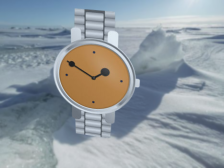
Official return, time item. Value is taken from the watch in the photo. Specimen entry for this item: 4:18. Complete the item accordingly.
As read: 1:50
